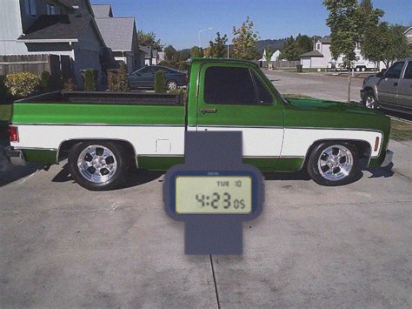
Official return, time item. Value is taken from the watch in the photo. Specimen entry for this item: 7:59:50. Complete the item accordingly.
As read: 4:23:05
